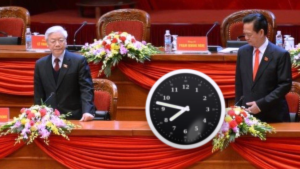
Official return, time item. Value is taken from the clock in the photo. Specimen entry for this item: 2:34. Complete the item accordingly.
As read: 7:47
